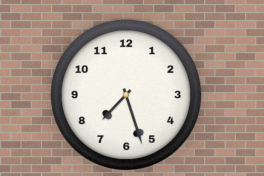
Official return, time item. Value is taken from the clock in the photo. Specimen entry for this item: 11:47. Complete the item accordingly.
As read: 7:27
